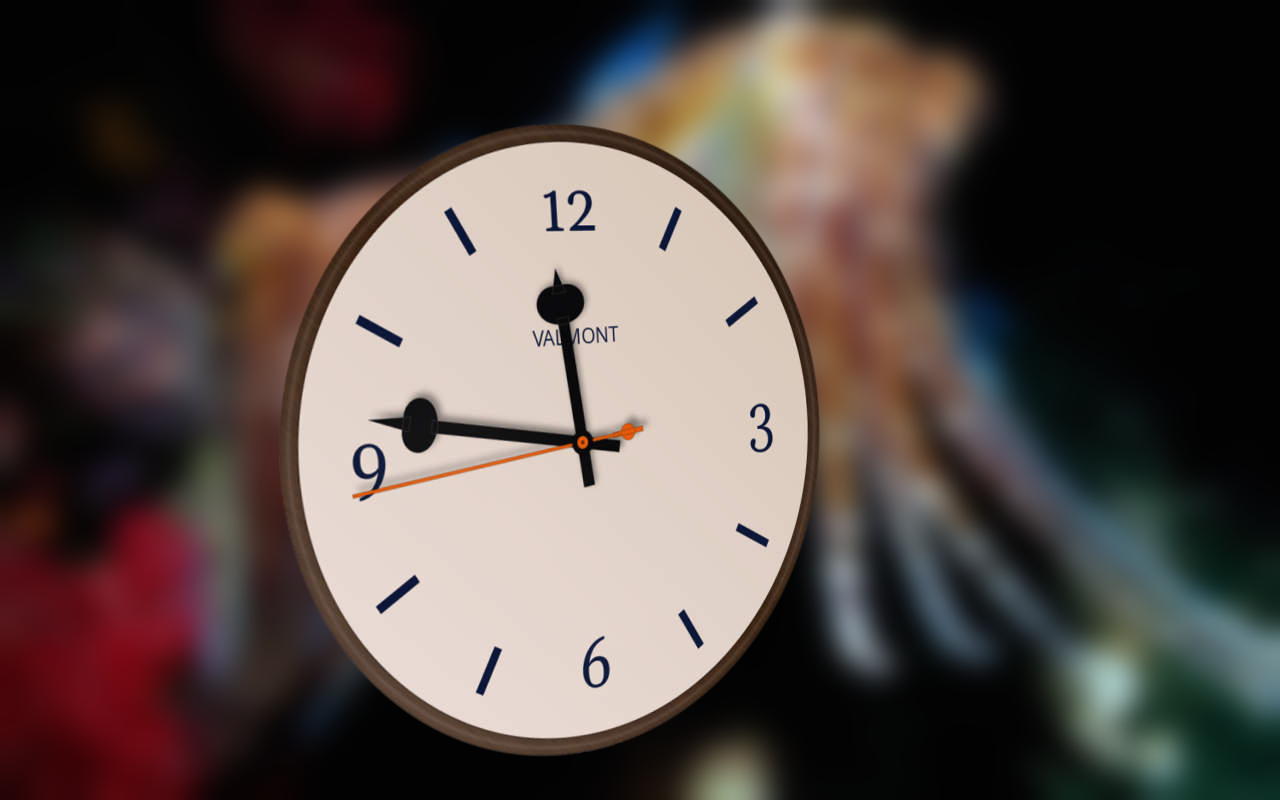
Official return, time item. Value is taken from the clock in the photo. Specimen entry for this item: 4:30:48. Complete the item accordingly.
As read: 11:46:44
